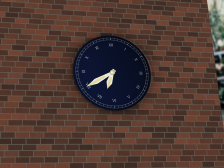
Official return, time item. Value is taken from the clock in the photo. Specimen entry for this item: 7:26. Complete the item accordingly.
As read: 6:40
